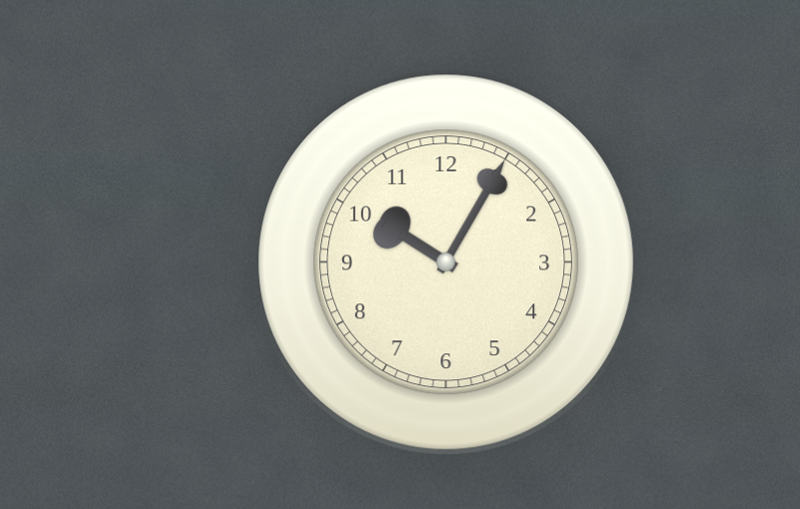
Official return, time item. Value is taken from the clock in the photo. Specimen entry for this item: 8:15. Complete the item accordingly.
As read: 10:05
